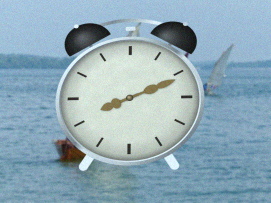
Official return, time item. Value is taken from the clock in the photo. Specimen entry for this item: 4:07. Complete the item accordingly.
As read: 8:11
